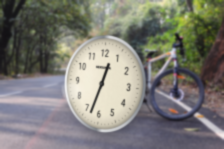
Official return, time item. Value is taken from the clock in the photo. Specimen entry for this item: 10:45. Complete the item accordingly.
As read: 12:33
